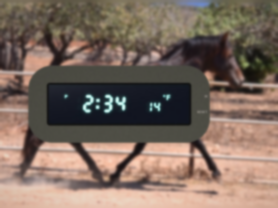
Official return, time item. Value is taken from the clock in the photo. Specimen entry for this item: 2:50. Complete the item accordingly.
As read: 2:34
